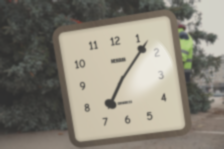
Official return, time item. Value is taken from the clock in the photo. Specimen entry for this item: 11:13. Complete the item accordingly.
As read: 7:07
